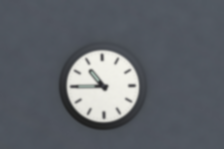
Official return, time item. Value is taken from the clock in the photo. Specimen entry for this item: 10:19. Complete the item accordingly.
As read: 10:45
